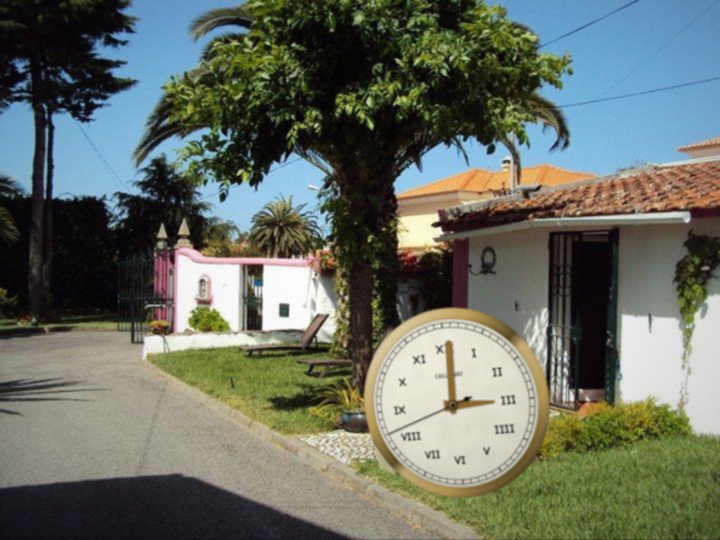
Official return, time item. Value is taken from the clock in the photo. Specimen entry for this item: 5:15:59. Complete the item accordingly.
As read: 3:00:42
